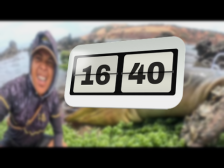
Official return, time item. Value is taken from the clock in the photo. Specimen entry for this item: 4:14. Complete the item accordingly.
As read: 16:40
